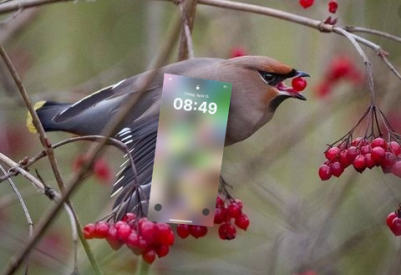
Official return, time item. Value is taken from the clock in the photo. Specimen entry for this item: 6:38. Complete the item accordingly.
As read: 8:49
